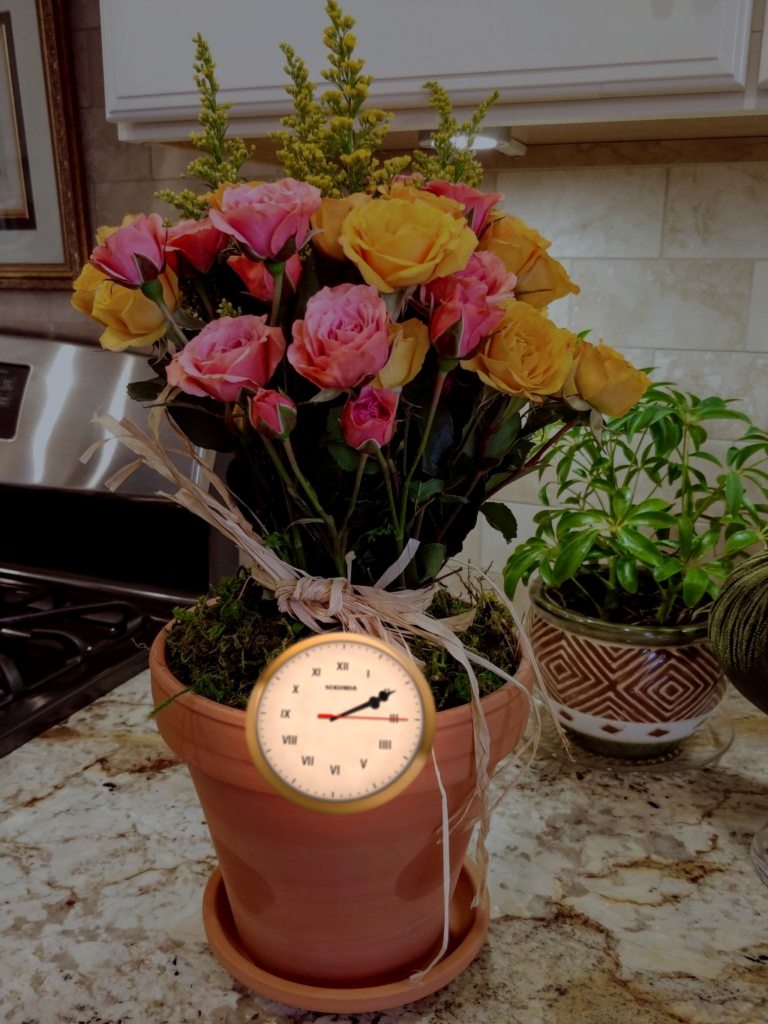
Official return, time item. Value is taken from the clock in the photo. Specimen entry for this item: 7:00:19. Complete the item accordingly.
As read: 2:10:15
